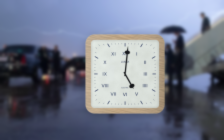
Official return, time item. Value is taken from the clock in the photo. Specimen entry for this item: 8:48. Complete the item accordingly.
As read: 5:01
